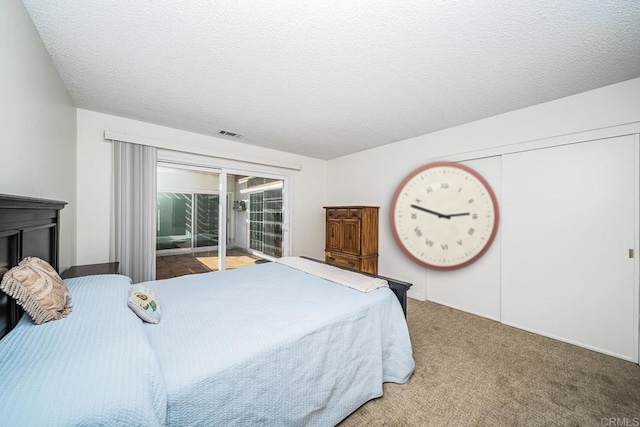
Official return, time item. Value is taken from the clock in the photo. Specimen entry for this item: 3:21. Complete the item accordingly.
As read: 2:48
